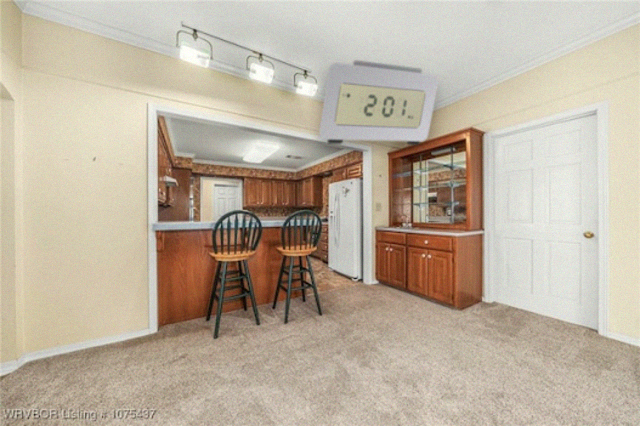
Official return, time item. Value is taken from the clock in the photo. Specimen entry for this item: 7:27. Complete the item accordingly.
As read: 2:01
